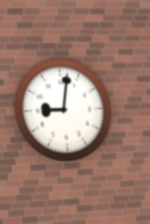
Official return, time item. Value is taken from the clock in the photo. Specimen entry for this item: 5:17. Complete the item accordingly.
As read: 9:02
